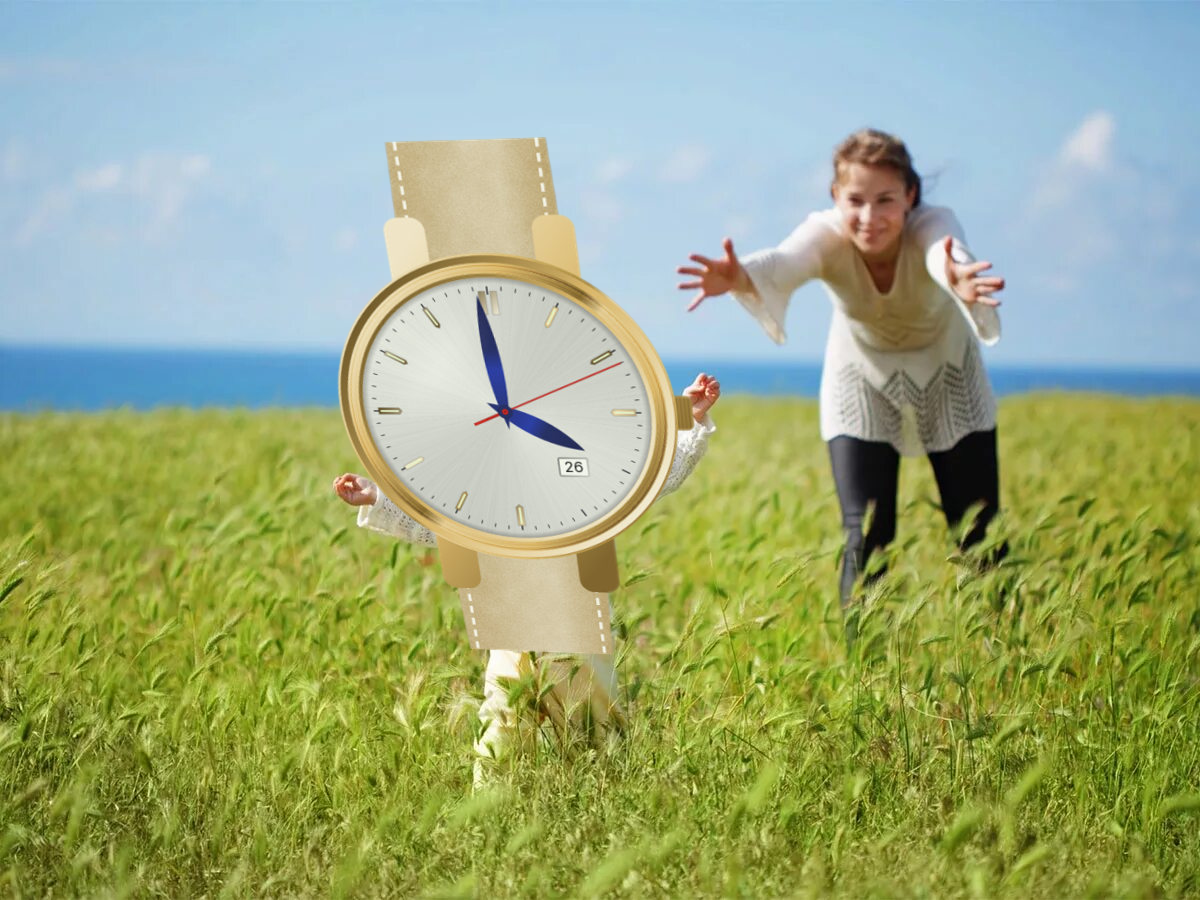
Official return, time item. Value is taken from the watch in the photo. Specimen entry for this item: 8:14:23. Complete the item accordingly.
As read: 3:59:11
